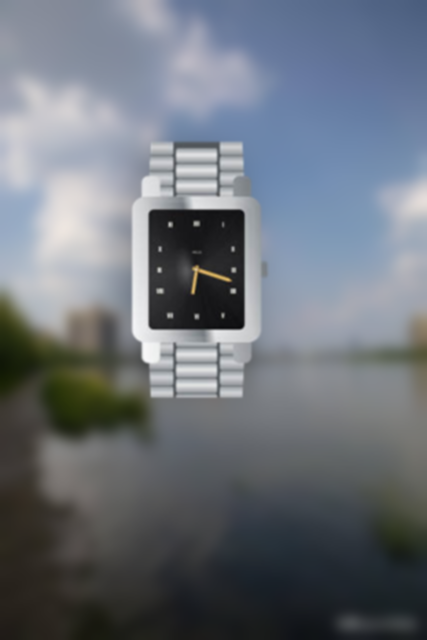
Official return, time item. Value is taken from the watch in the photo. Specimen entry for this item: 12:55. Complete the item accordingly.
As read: 6:18
